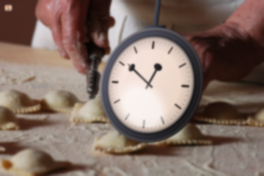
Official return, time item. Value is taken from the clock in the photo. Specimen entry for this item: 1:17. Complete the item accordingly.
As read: 12:51
